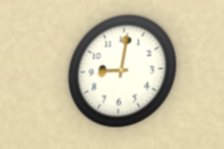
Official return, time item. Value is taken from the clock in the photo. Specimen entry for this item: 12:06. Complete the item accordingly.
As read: 9:01
